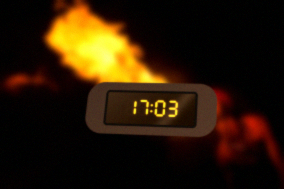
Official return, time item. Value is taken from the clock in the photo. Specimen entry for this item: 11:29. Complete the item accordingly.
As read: 17:03
